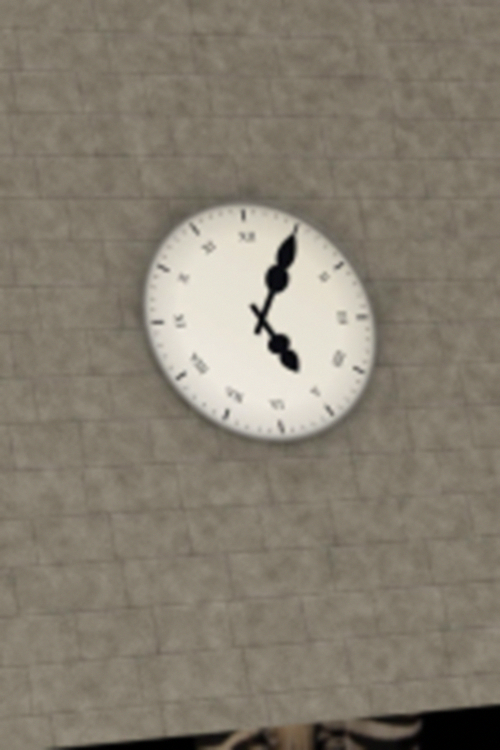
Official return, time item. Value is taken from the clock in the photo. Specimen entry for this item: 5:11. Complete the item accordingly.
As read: 5:05
